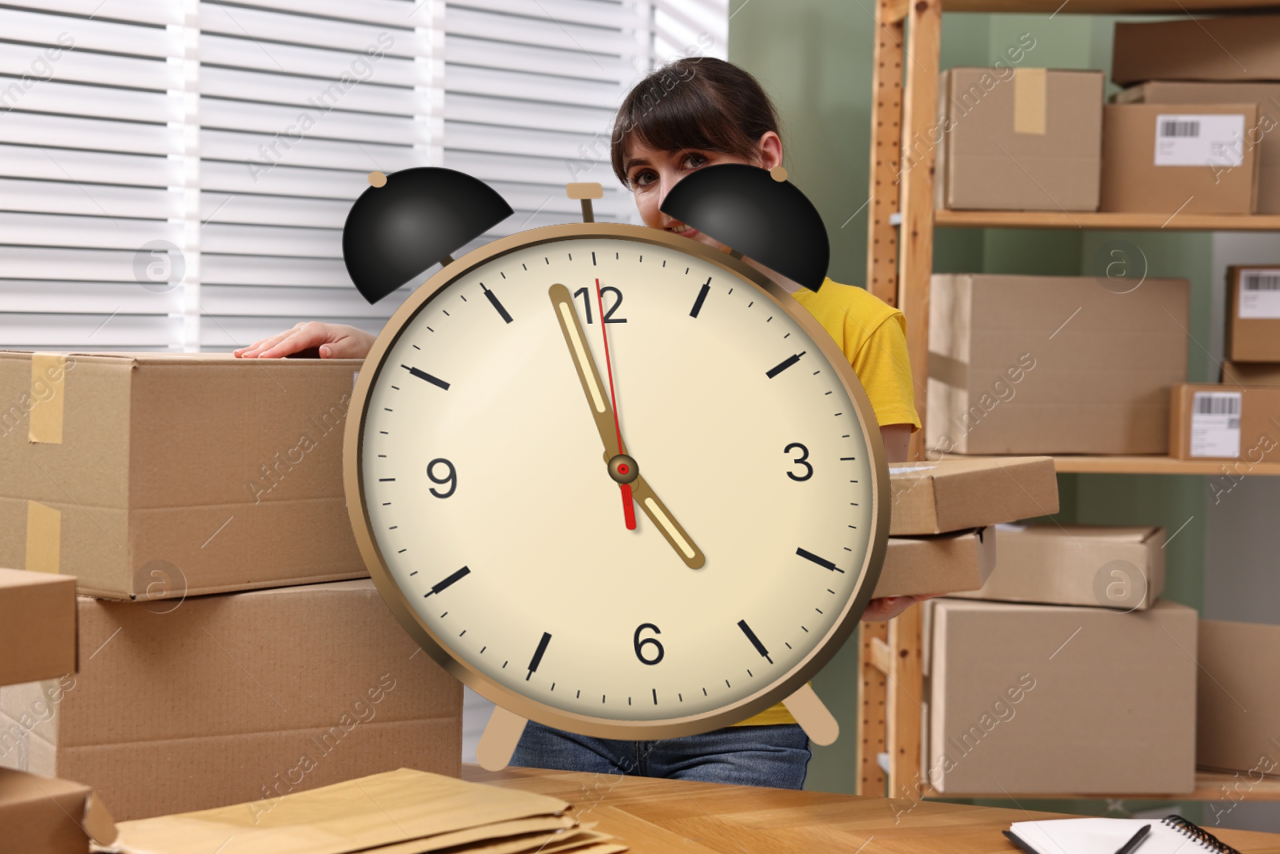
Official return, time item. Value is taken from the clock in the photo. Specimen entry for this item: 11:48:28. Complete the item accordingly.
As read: 4:58:00
